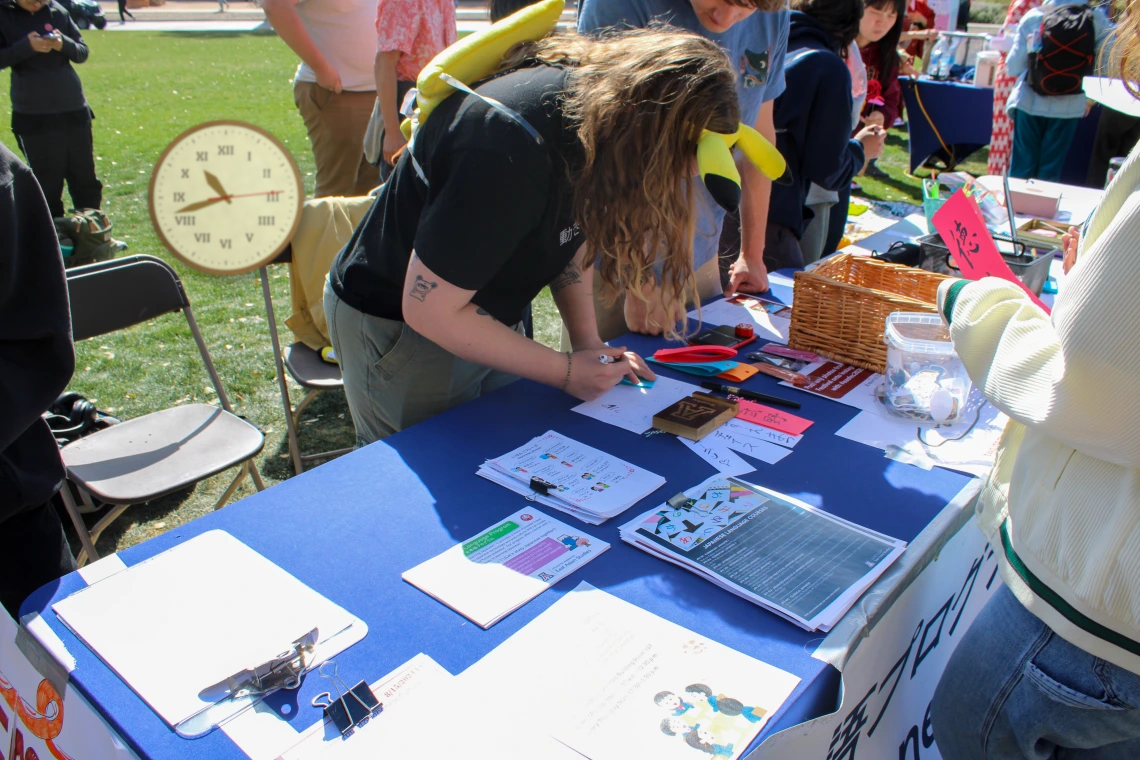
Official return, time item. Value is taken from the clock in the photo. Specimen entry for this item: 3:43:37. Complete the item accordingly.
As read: 10:42:14
